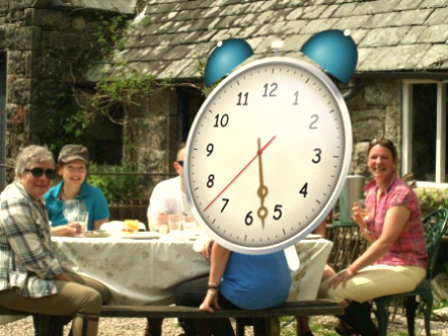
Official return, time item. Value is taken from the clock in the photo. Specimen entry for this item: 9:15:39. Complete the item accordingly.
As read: 5:27:37
